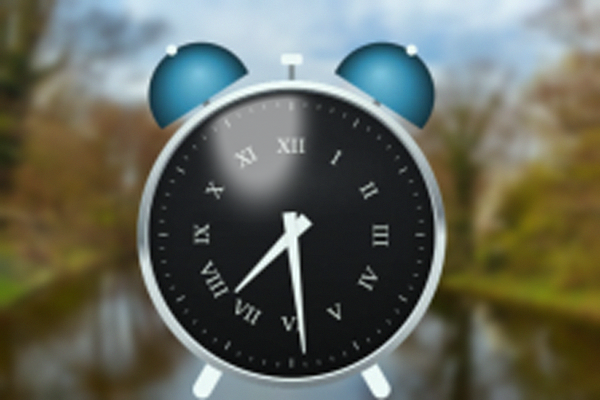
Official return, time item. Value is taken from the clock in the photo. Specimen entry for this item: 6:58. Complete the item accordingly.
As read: 7:29
